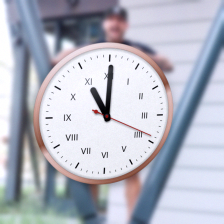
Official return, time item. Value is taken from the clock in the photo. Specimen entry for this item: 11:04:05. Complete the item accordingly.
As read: 11:00:19
